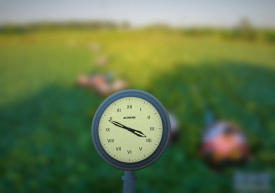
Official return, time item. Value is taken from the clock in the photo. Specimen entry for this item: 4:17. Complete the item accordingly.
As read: 3:49
